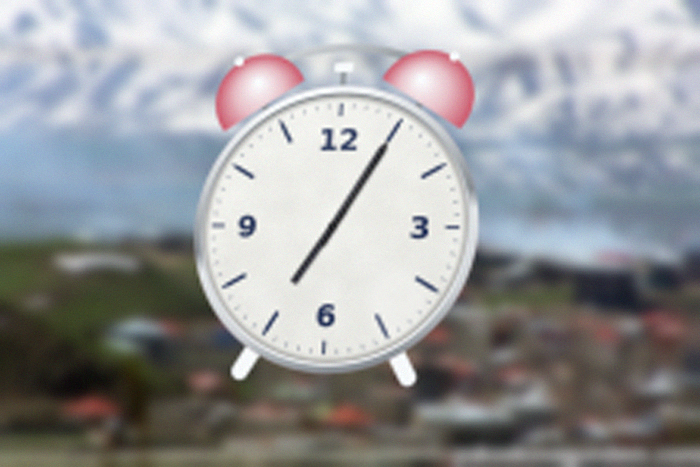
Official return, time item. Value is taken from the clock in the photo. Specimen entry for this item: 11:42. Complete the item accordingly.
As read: 7:05
